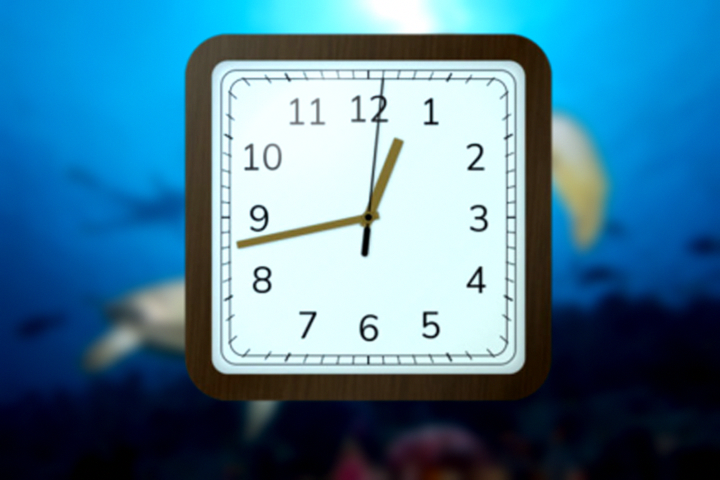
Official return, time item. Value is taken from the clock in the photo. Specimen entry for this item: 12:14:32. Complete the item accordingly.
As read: 12:43:01
